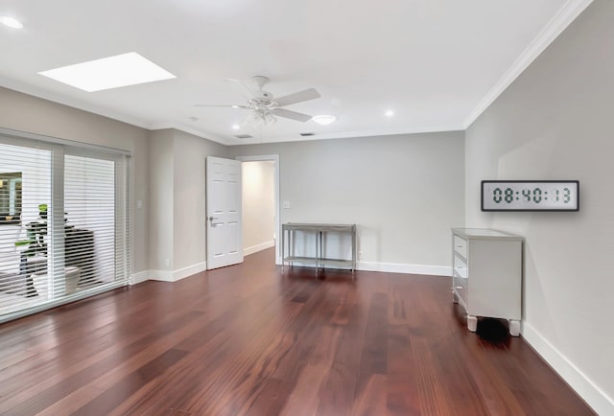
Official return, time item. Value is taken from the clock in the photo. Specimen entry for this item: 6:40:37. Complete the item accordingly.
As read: 8:40:13
